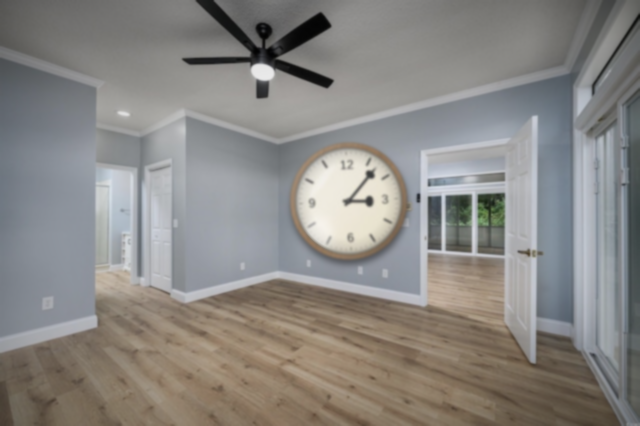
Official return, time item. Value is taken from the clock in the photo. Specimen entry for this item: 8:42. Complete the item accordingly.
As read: 3:07
